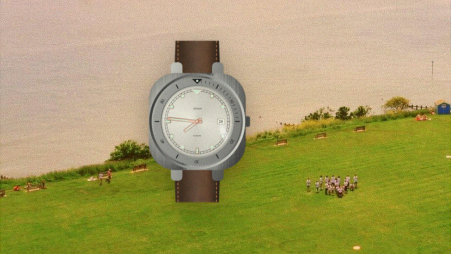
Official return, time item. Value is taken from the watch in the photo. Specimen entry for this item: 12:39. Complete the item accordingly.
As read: 7:46
